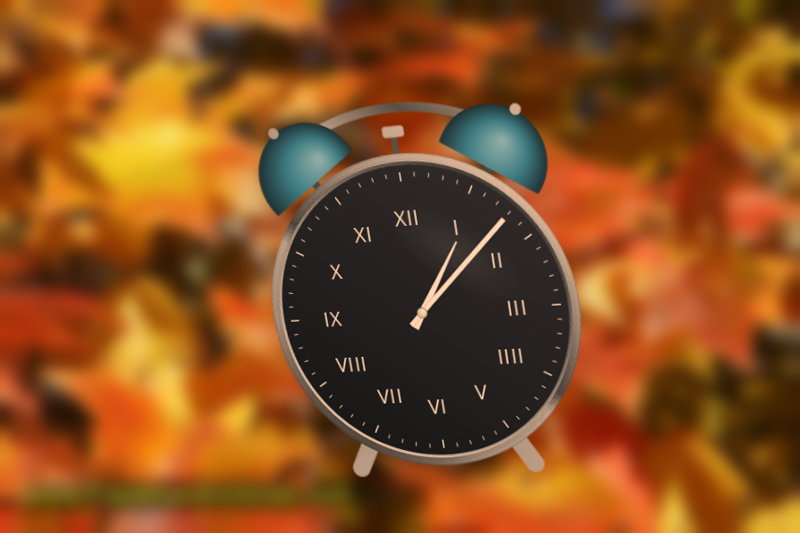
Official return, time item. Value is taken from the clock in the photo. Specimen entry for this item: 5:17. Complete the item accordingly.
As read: 1:08
